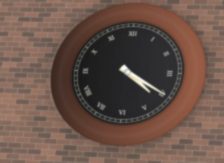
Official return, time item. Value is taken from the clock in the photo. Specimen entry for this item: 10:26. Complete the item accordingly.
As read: 4:20
